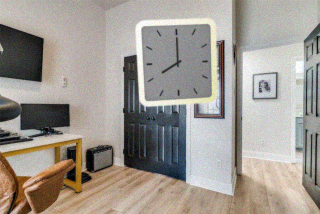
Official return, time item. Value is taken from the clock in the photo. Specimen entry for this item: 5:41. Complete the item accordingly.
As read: 8:00
